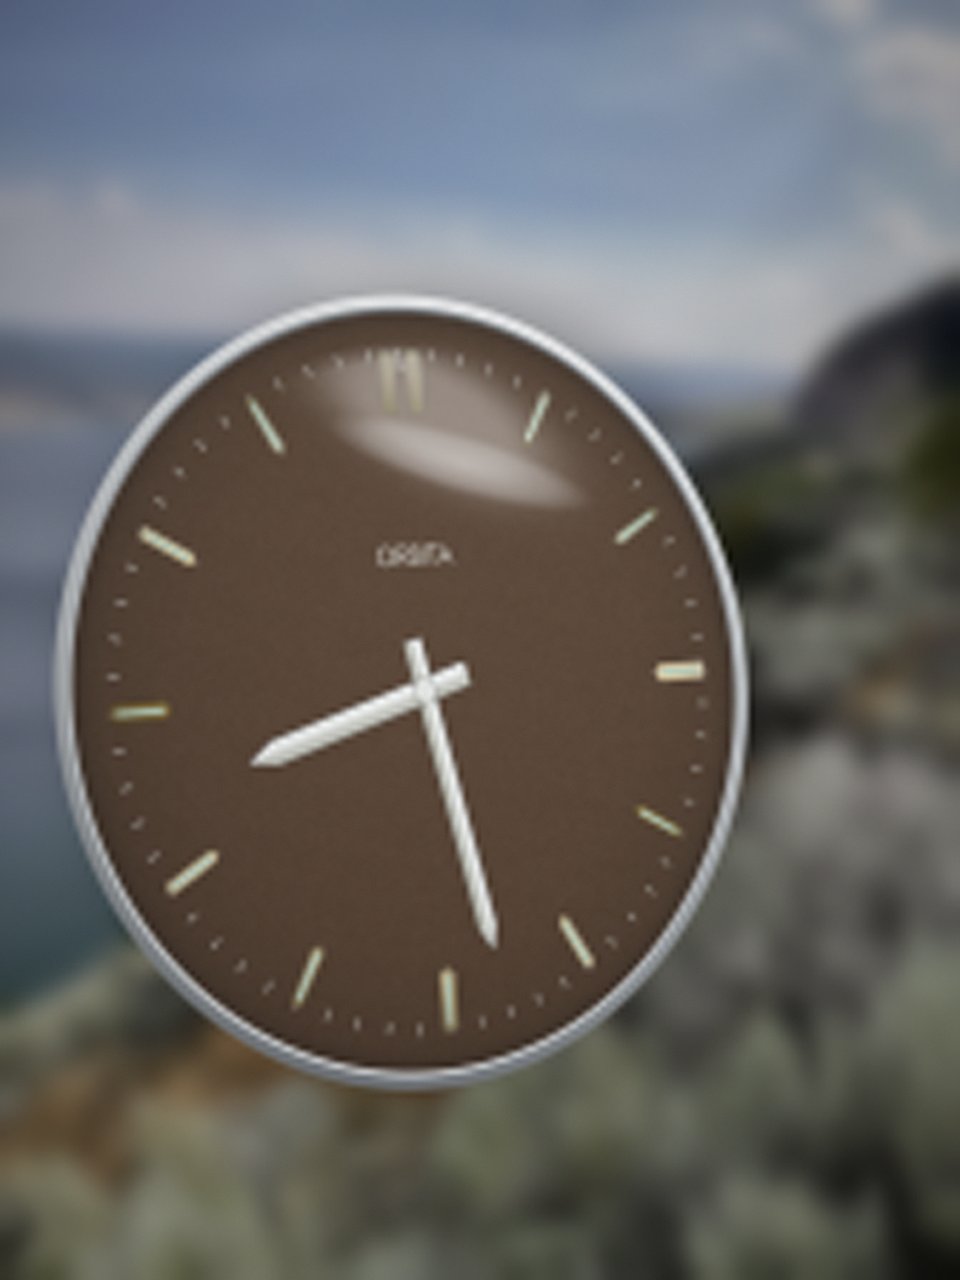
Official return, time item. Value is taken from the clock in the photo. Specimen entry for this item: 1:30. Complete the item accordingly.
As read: 8:28
